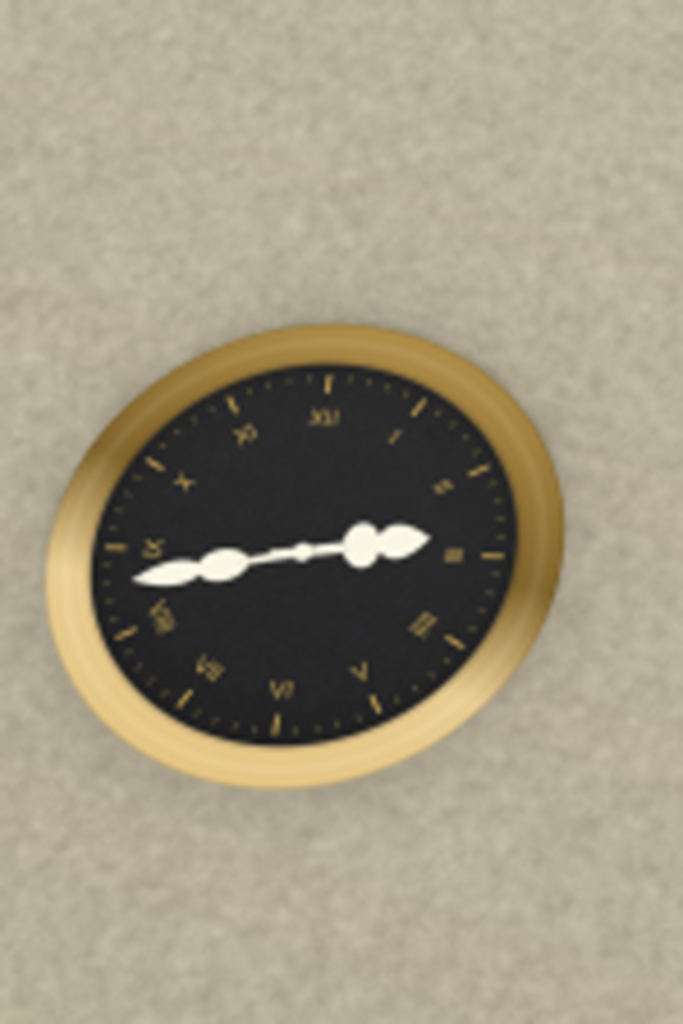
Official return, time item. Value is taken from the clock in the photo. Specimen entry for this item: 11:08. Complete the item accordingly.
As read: 2:43
